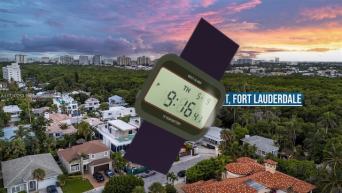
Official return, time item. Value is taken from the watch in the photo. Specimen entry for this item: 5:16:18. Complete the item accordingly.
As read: 9:16:41
